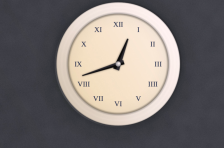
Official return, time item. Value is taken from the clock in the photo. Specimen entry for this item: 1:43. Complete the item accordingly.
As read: 12:42
